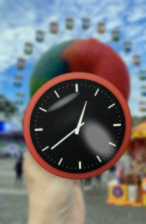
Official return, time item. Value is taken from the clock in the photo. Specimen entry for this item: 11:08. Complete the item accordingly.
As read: 12:39
